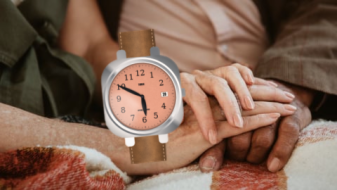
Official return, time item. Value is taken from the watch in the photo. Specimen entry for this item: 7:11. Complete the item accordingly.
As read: 5:50
